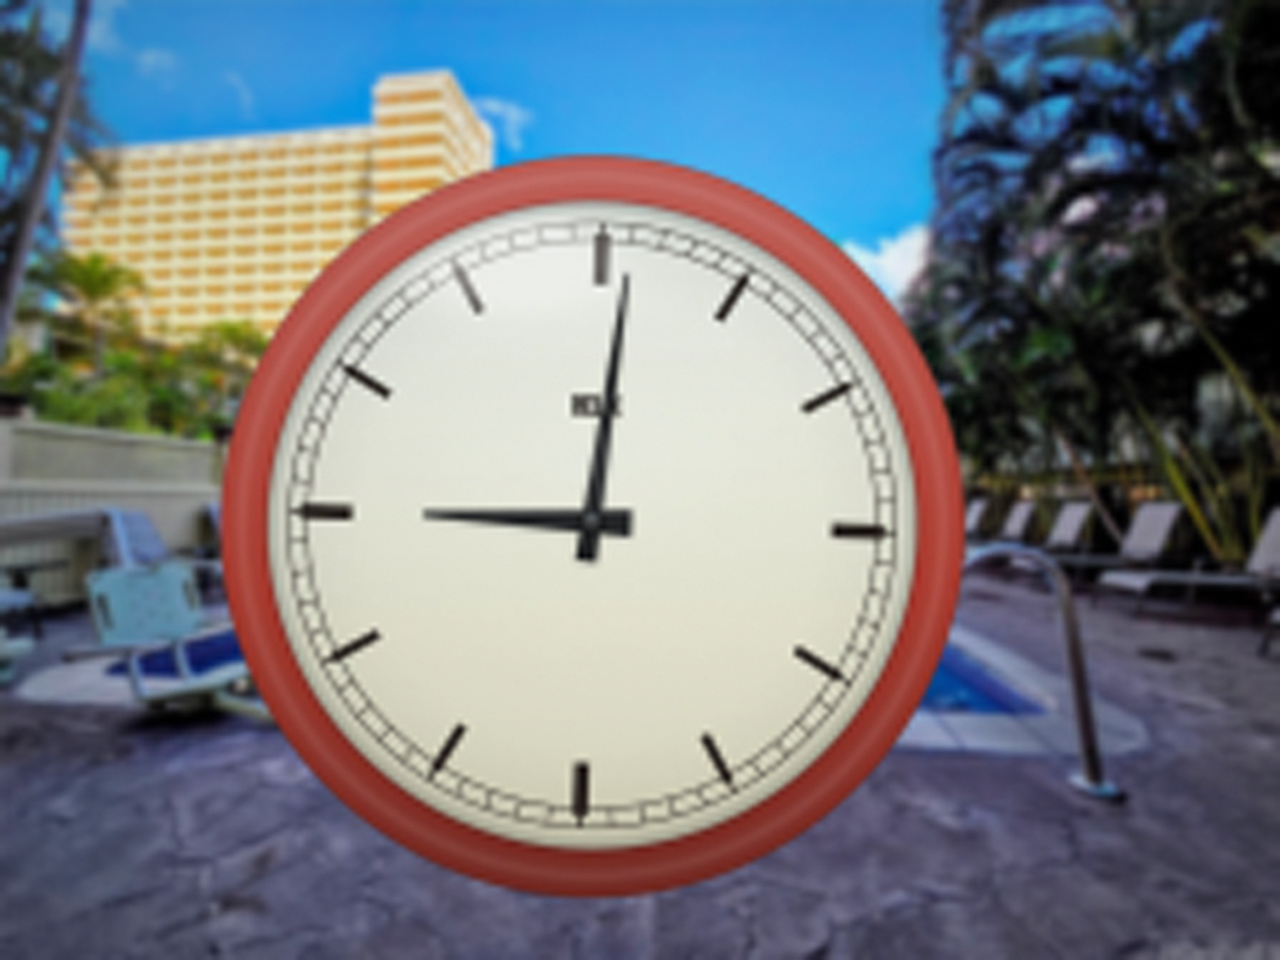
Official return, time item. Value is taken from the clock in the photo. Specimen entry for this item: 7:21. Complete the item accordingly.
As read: 9:01
